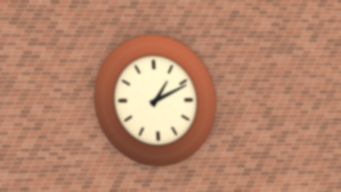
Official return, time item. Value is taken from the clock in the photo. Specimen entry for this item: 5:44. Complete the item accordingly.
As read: 1:11
